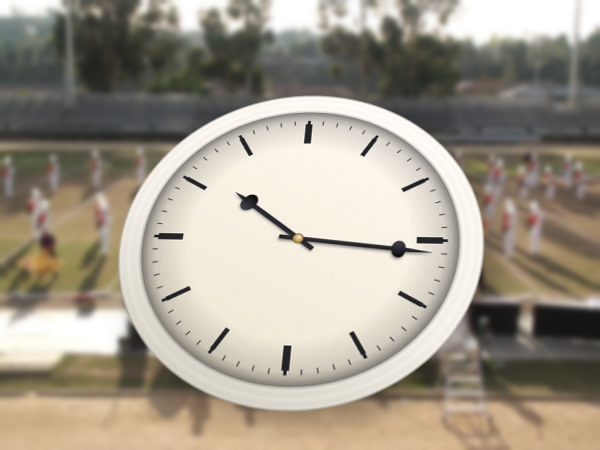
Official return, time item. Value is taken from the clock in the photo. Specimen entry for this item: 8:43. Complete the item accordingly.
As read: 10:16
